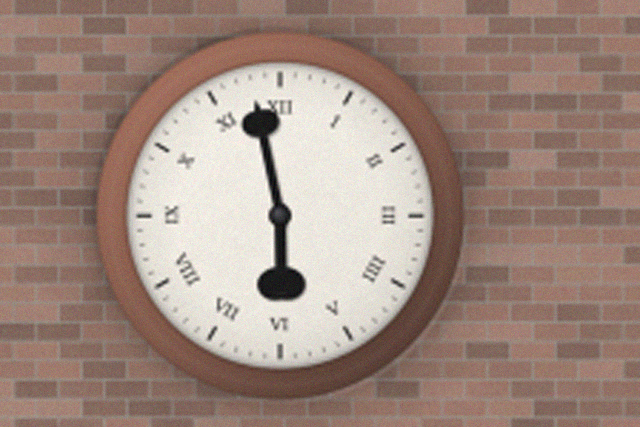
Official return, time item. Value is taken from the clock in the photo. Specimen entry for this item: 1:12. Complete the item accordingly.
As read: 5:58
